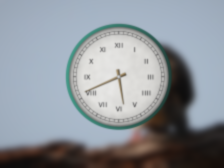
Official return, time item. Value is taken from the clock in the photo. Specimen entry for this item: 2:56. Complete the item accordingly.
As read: 5:41
